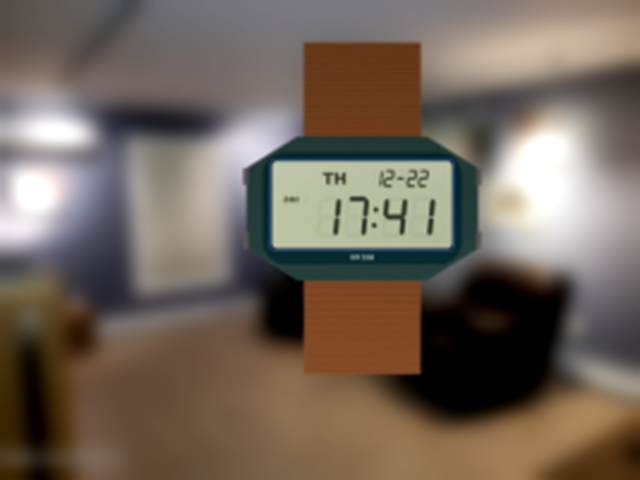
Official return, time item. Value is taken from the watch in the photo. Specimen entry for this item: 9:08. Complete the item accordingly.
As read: 17:41
